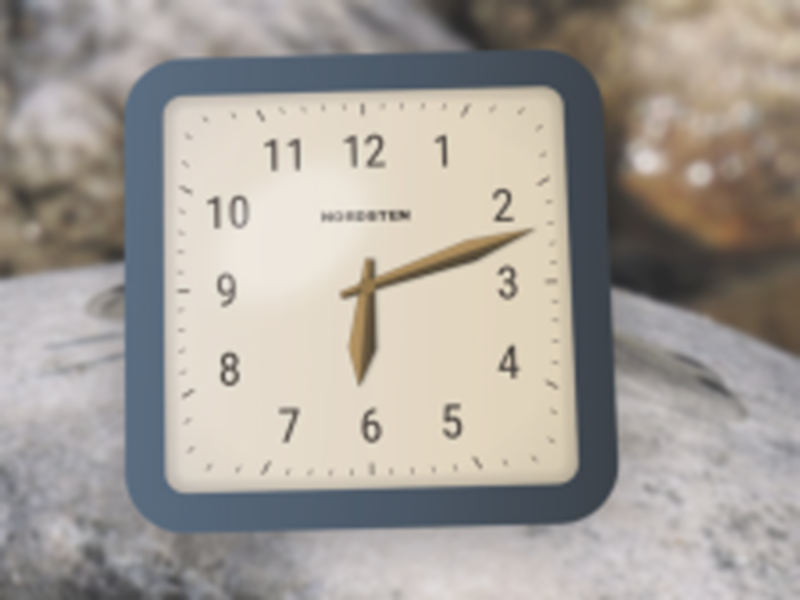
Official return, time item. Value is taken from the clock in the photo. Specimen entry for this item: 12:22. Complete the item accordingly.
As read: 6:12
